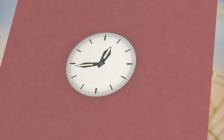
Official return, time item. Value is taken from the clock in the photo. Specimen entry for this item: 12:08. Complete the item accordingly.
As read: 12:44
